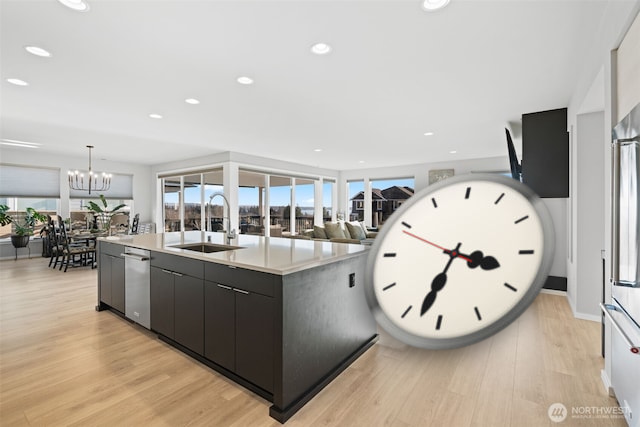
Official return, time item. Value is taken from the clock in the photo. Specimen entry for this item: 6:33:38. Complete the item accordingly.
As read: 3:32:49
